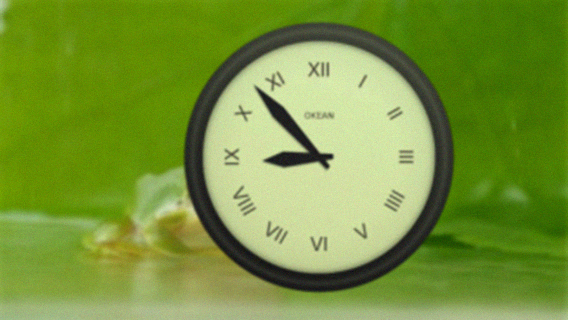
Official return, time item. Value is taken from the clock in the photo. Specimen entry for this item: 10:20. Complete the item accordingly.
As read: 8:53
